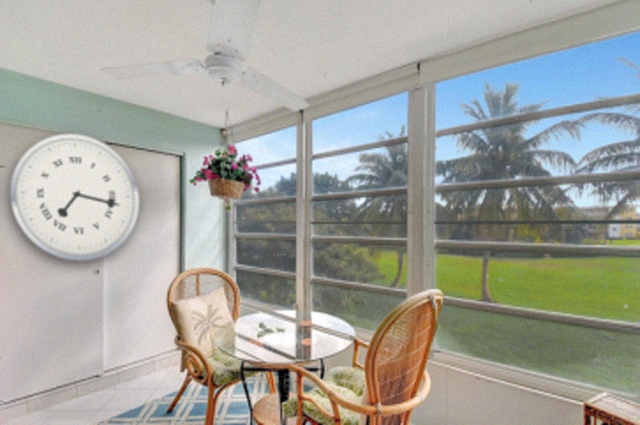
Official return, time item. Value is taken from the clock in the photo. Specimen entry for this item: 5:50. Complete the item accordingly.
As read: 7:17
